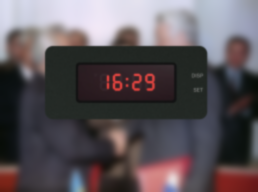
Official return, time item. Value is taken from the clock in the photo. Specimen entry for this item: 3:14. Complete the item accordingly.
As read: 16:29
